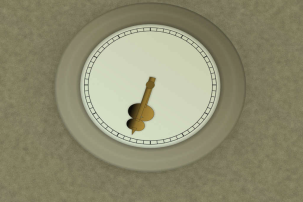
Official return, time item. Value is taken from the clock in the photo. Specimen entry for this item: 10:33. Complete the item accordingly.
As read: 6:33
